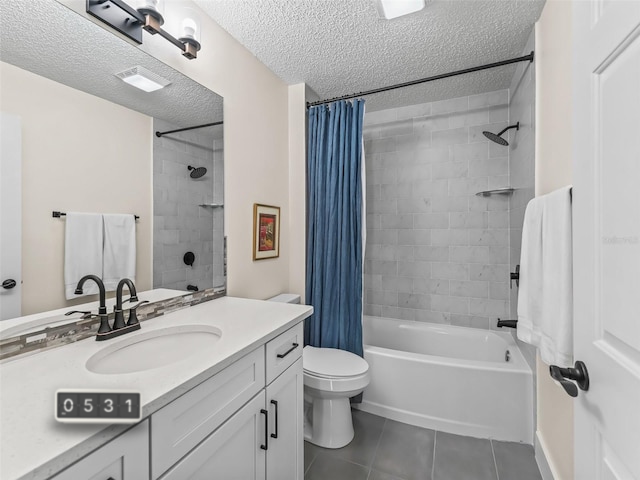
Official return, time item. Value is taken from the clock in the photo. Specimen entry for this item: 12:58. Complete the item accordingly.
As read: 5:31
